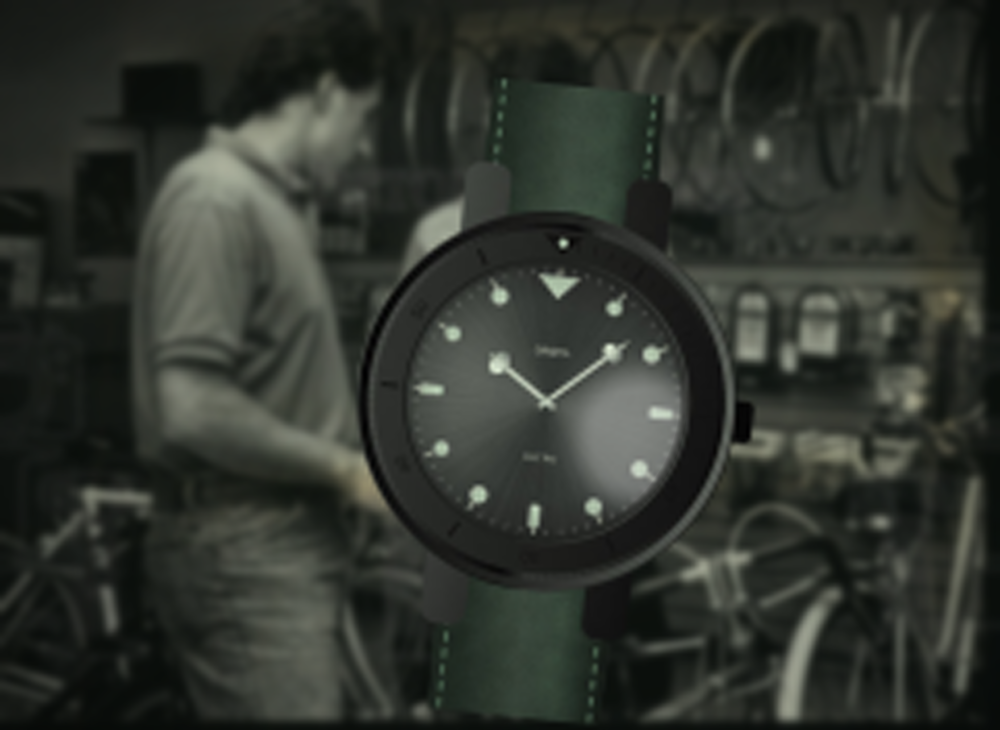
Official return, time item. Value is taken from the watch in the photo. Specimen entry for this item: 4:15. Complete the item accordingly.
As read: 10:08
